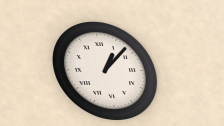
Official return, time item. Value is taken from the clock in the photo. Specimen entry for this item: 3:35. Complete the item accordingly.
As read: 1:08
